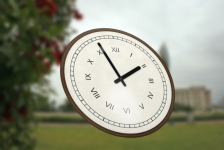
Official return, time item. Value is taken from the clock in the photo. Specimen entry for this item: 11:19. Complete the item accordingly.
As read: 1:56
